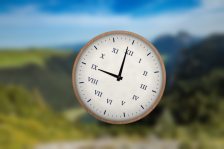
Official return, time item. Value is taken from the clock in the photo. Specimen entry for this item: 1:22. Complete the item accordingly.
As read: 8:59
